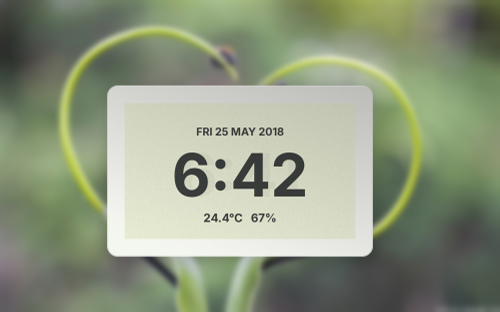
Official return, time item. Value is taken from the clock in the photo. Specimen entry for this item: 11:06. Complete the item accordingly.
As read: 6:42
